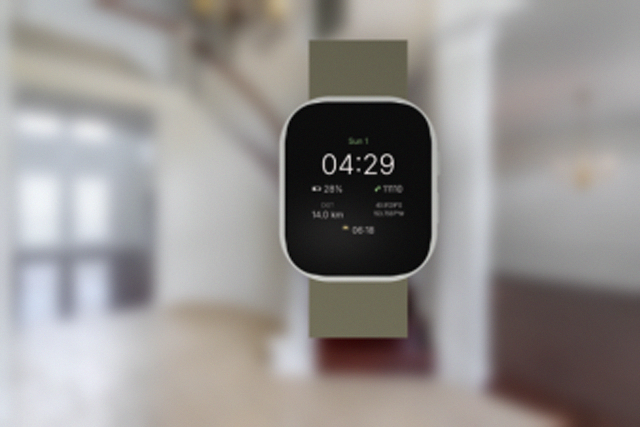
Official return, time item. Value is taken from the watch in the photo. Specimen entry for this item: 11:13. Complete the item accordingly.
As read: 4:29
